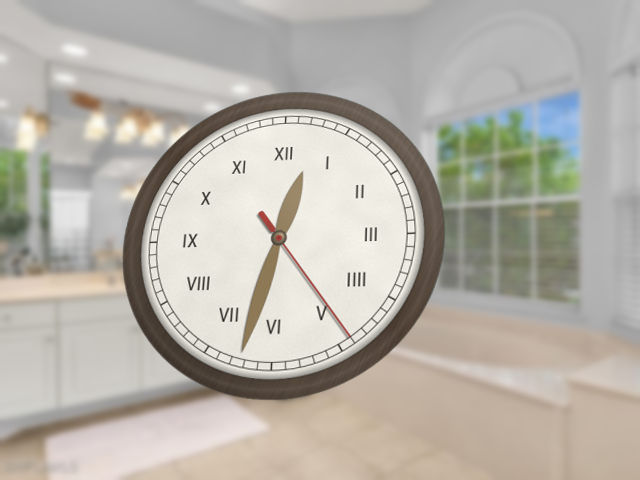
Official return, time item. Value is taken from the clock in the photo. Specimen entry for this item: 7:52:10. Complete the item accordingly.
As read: 12:32:24
